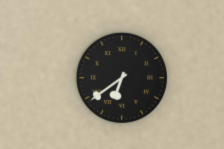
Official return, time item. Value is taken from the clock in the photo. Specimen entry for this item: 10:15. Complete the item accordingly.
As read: 6:39
